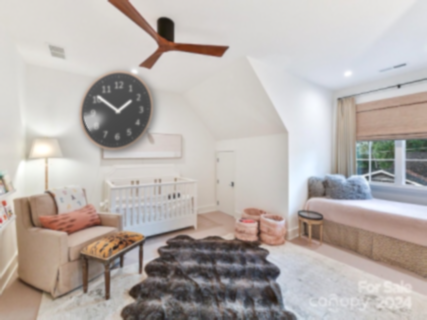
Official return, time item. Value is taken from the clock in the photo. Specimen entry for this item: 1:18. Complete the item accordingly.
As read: 1:51
